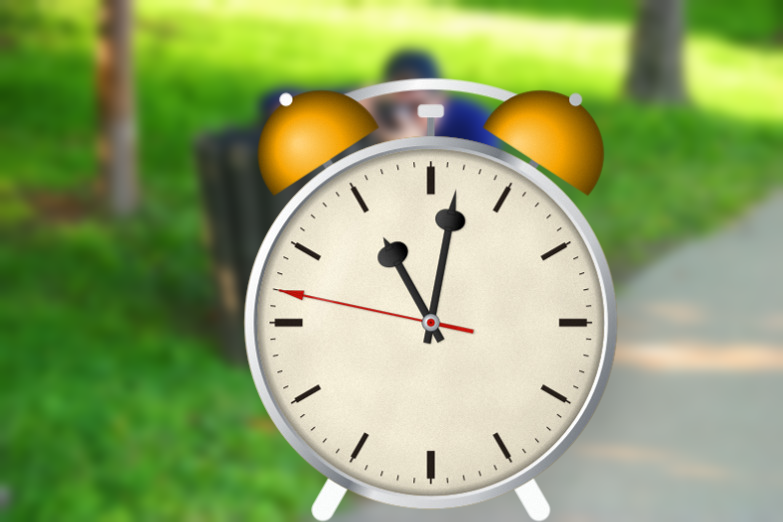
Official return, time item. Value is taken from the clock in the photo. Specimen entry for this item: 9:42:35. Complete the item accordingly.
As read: 11:01:47
